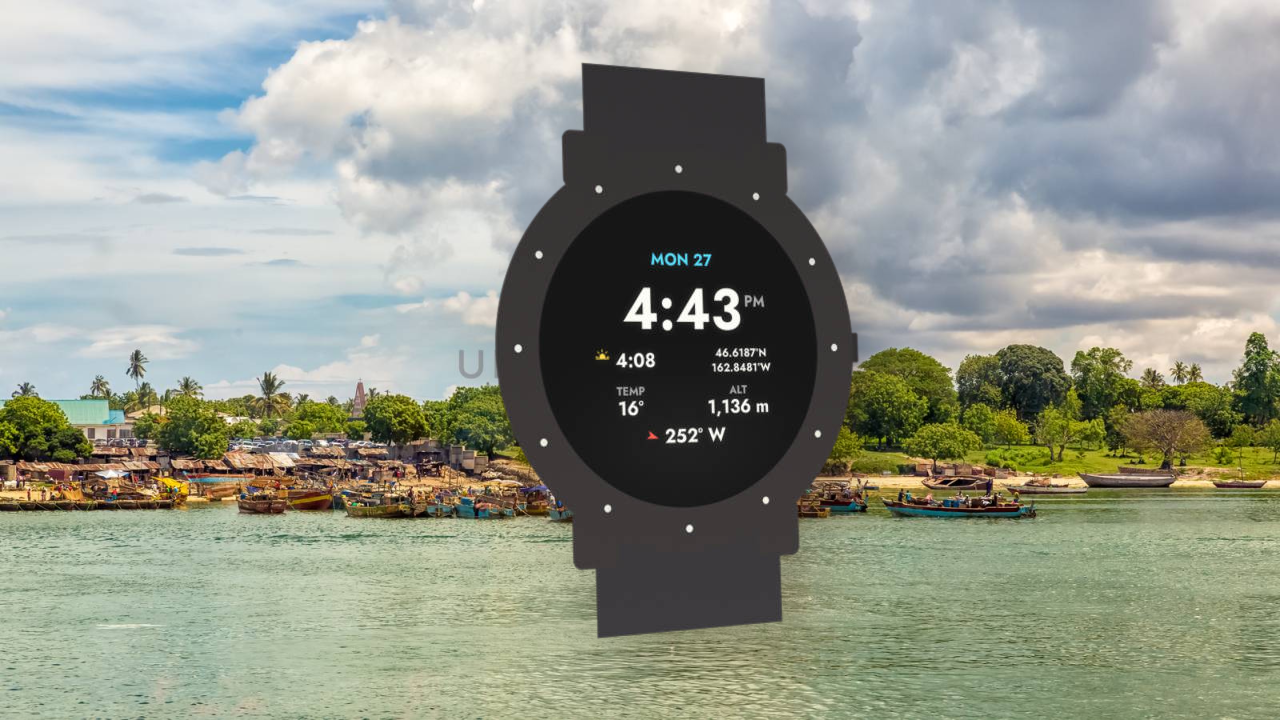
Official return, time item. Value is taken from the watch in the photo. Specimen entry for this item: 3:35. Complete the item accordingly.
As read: 4:43
